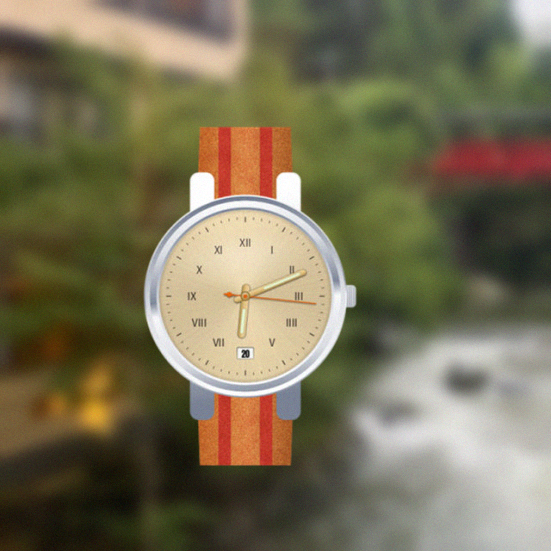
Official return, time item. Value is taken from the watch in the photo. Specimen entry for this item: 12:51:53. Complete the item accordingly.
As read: 6:11:16
